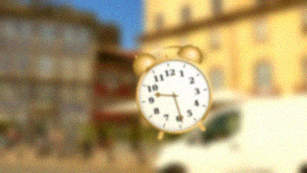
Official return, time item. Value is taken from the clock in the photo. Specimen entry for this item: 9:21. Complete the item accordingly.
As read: 9:29
